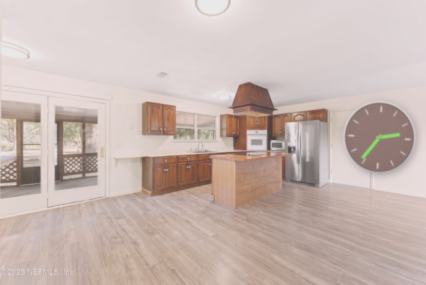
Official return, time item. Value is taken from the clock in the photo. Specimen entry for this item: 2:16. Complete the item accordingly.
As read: 2:36
